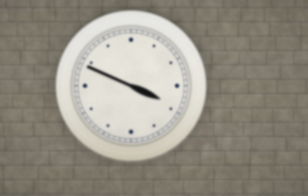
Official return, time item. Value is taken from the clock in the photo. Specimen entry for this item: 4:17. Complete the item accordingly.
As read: 3:49
